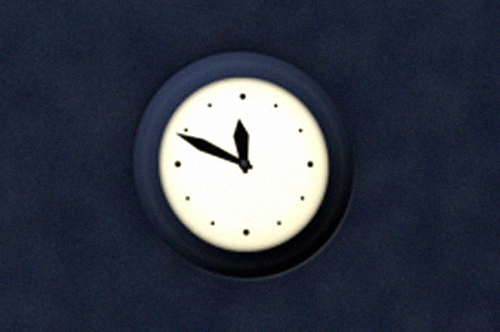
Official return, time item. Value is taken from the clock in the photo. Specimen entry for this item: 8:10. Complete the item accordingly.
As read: 11:49
